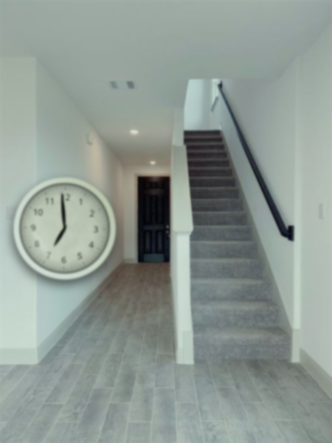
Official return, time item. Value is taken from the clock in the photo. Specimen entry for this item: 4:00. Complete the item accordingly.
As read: 6:59
